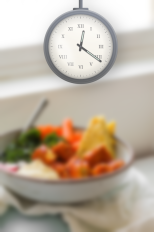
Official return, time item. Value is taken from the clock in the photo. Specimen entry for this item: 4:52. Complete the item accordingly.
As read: 12:21
